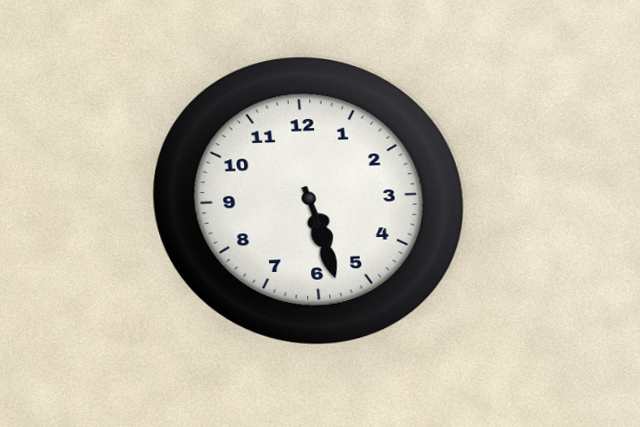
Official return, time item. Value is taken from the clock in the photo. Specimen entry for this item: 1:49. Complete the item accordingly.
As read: 5:28
